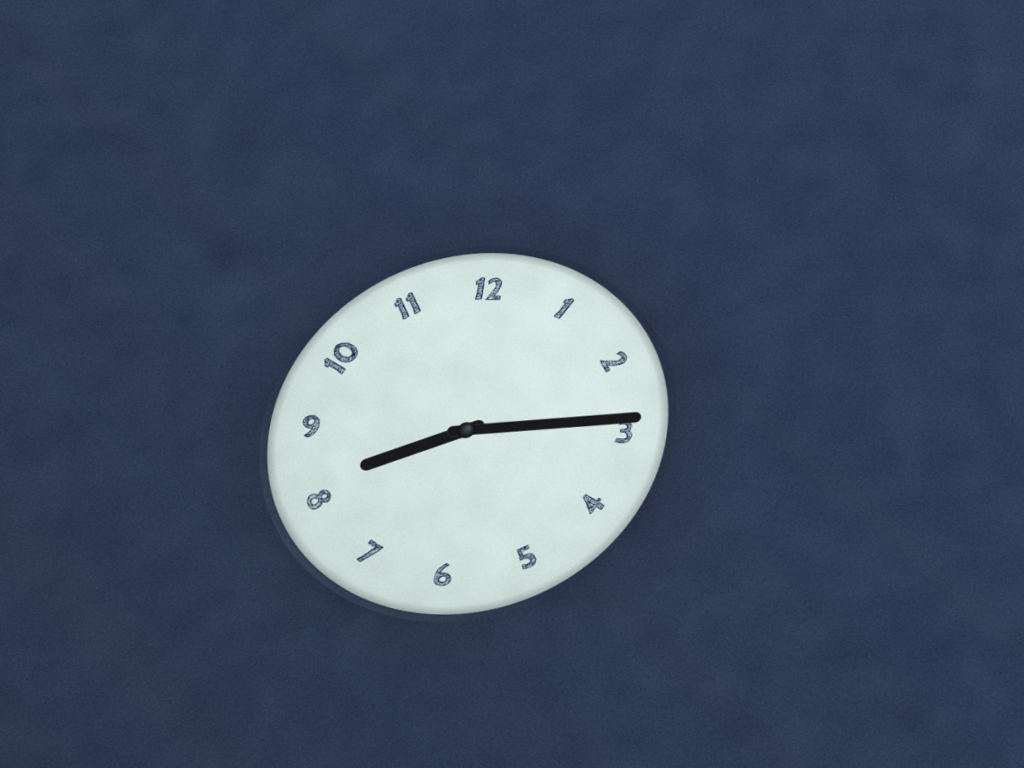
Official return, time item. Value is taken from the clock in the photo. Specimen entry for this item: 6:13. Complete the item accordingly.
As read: 8:14
